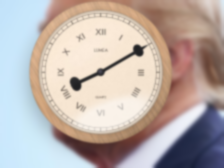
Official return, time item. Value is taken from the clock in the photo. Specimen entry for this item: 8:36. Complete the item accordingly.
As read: 8:10
